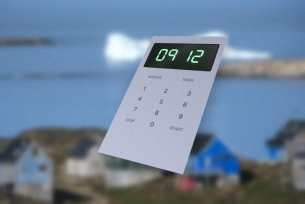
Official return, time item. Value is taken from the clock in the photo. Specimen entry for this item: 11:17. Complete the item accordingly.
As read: 9:12
